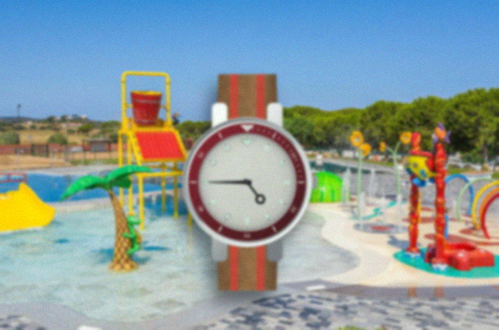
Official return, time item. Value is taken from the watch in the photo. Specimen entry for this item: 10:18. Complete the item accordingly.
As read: 4:45
